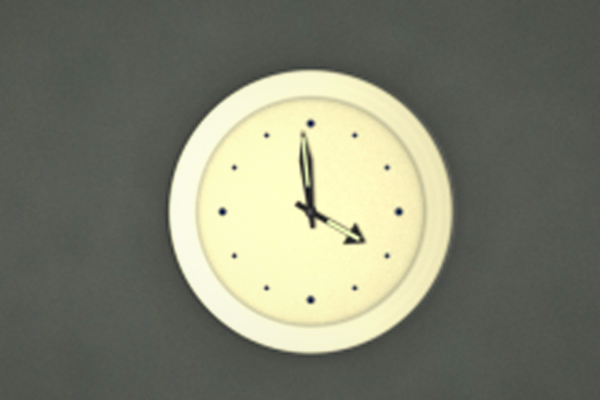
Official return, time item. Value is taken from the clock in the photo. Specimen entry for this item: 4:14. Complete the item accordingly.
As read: 3:59
